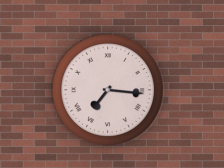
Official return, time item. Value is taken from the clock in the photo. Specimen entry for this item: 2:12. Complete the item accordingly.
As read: 7:16
